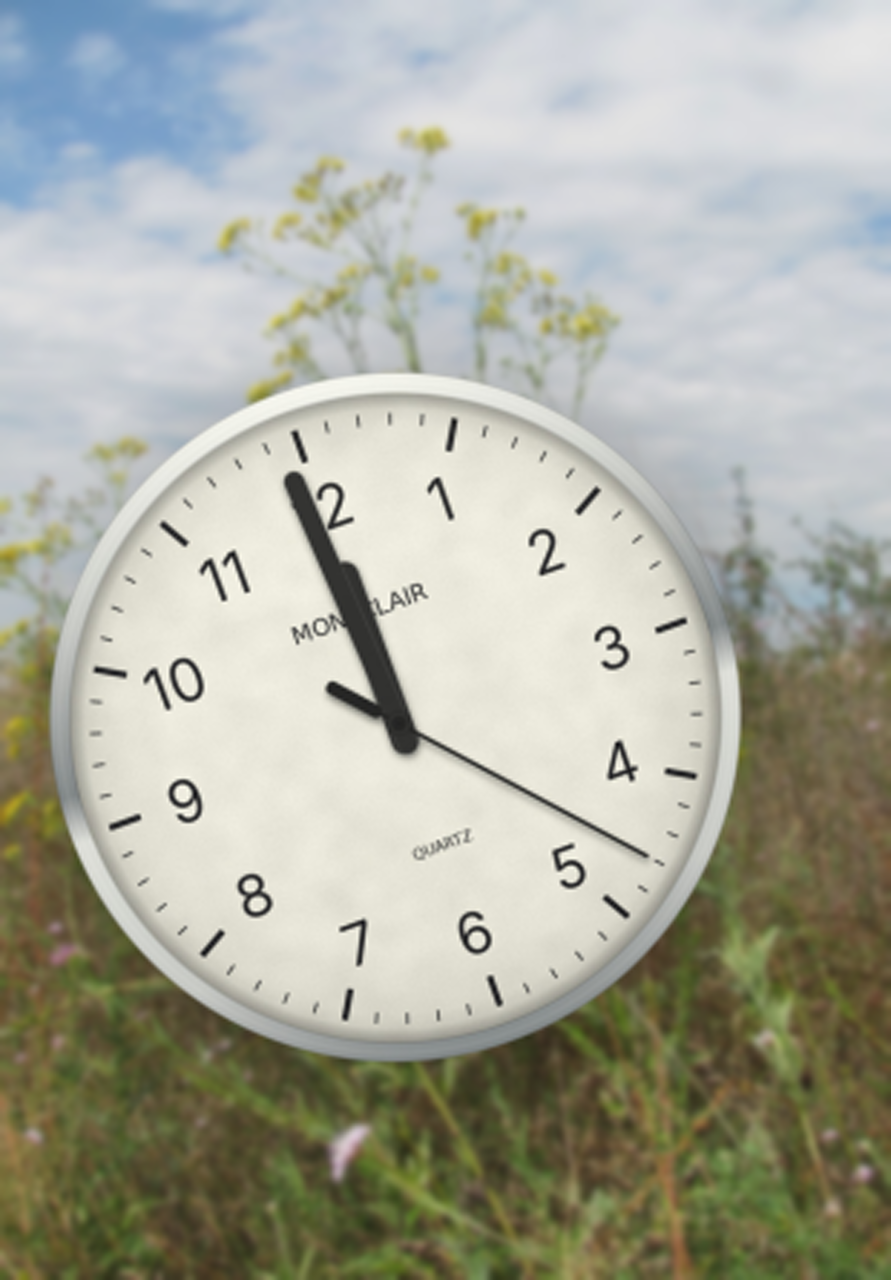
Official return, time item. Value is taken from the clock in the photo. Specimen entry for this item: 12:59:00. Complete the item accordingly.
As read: 11:59:23
